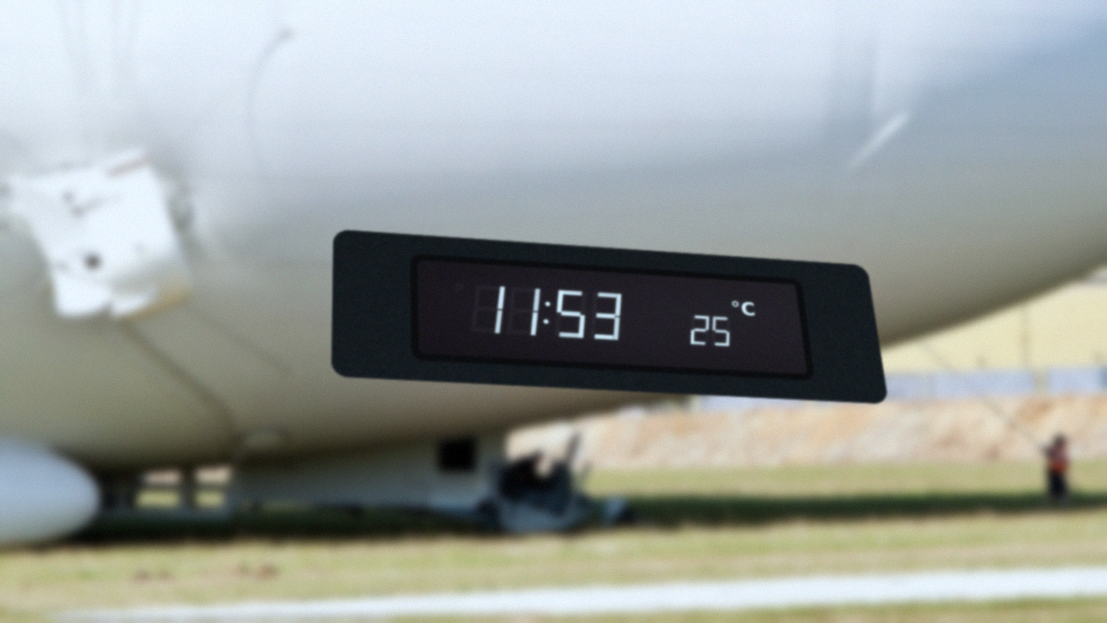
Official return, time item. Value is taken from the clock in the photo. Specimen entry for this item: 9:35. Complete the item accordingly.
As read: 11:53
